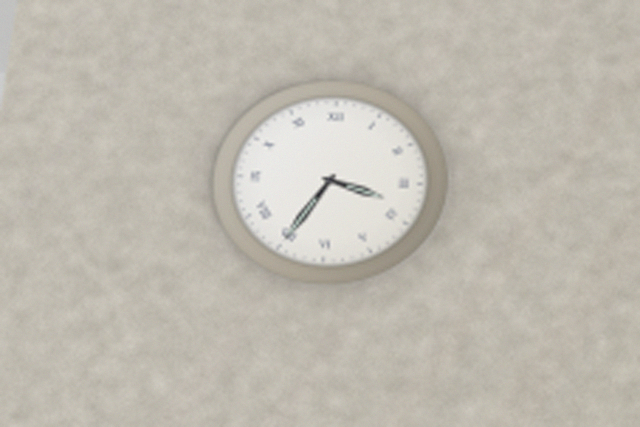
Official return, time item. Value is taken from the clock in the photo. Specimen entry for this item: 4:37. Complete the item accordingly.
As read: 3:35
